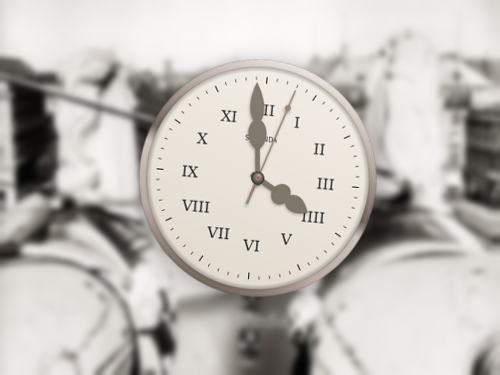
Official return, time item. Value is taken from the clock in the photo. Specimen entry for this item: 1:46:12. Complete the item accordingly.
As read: 3:59:03
